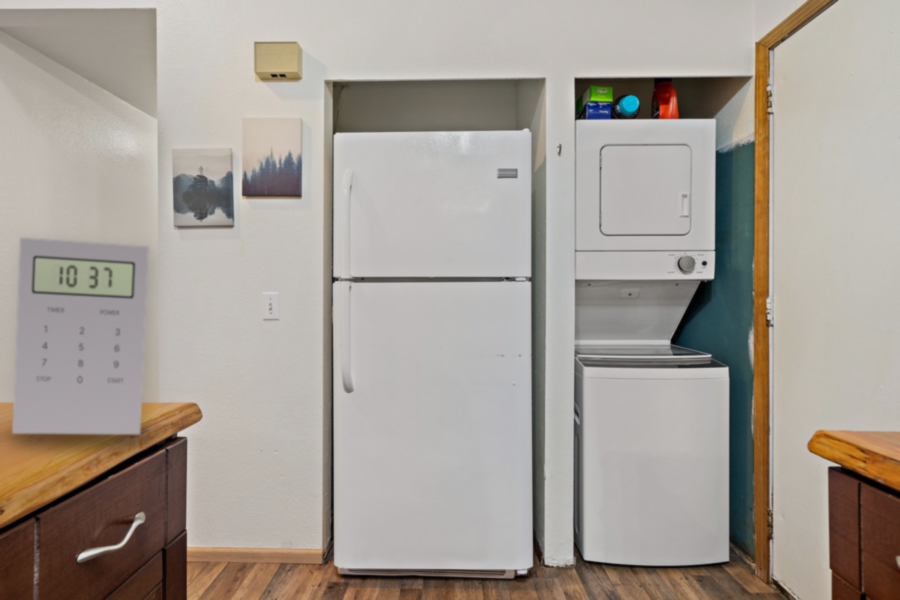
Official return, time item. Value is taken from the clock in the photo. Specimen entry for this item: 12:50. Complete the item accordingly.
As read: 10:37
